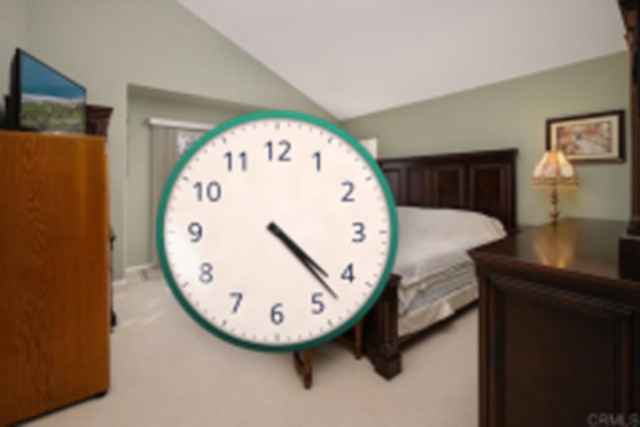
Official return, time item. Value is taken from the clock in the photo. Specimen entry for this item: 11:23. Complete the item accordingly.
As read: 4:23
